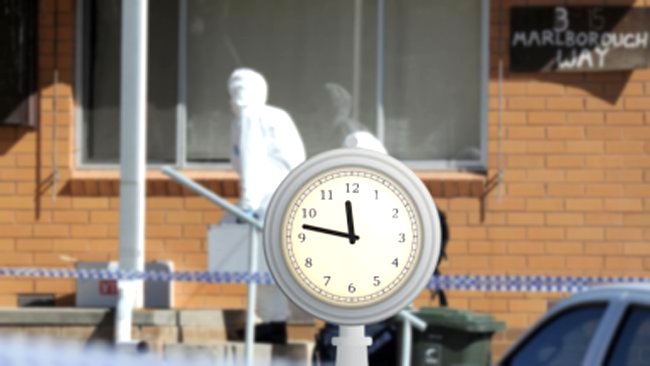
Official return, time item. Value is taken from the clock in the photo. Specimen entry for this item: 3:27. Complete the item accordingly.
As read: 11:47
